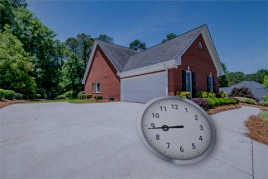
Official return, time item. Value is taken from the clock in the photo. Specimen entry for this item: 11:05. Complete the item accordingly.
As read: 8:44
